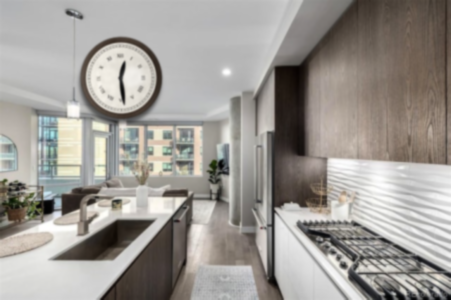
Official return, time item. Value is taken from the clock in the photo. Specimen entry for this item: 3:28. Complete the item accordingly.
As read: 12:29
